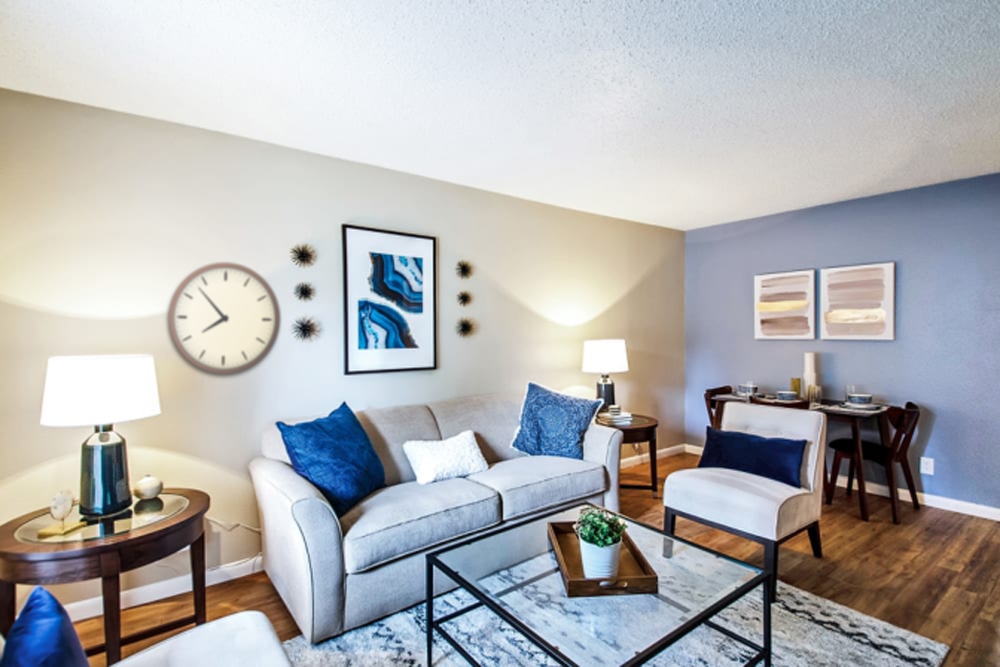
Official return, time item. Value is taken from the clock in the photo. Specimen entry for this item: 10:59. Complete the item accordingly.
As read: 7:53
